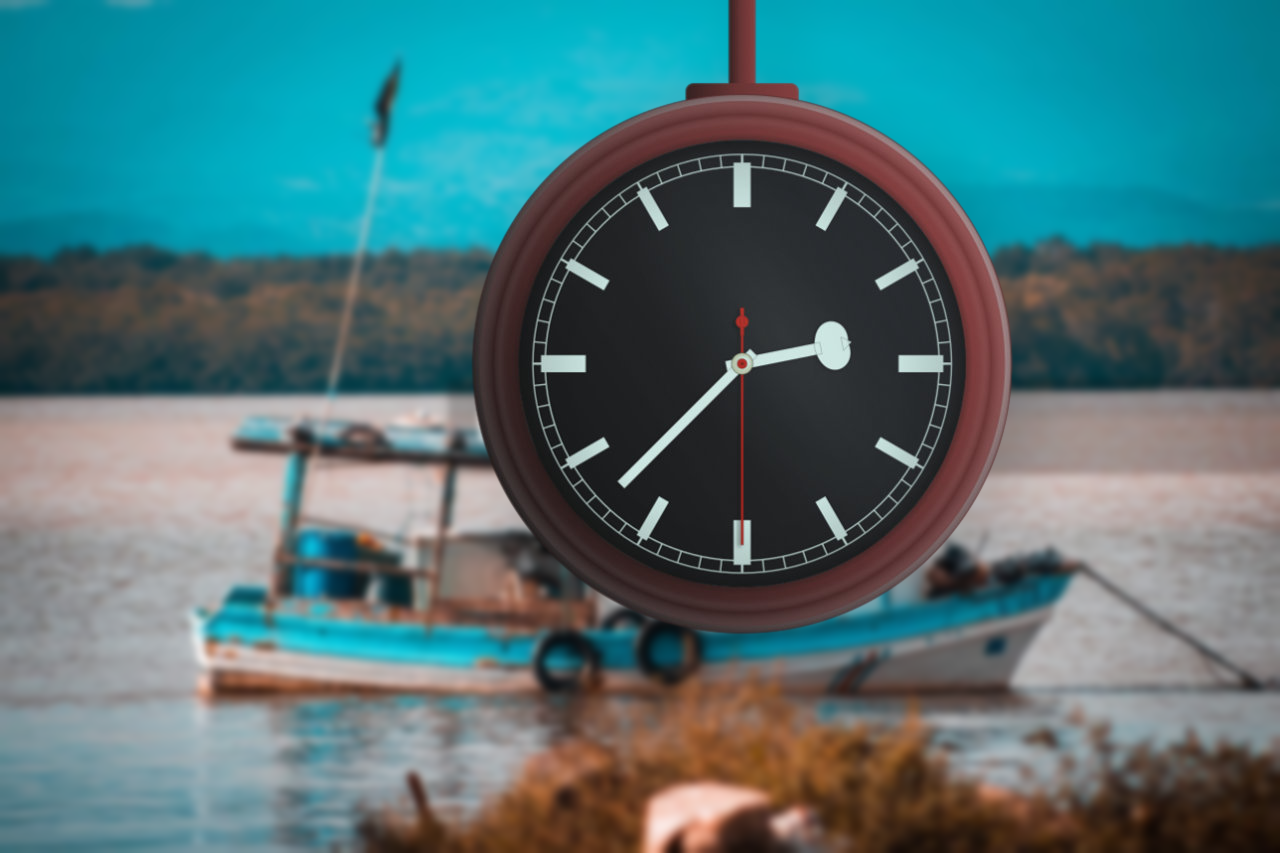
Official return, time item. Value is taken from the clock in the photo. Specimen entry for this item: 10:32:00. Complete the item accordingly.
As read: 2:37:30
